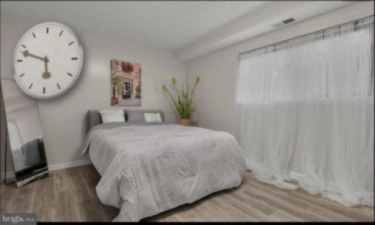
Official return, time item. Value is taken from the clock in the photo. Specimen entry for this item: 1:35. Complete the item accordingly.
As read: 5:48
